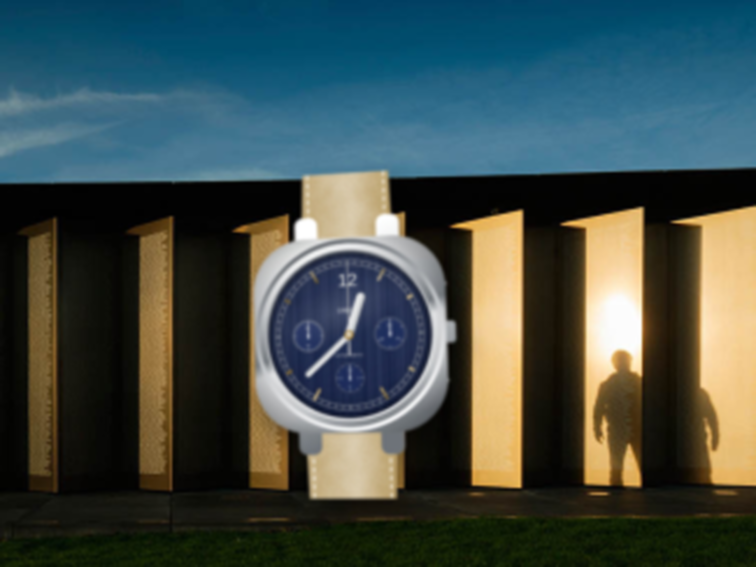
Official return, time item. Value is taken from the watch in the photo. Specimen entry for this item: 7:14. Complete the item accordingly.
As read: 12:38
